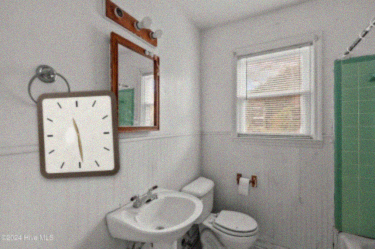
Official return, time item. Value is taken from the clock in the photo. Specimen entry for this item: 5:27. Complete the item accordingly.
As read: 11:29
